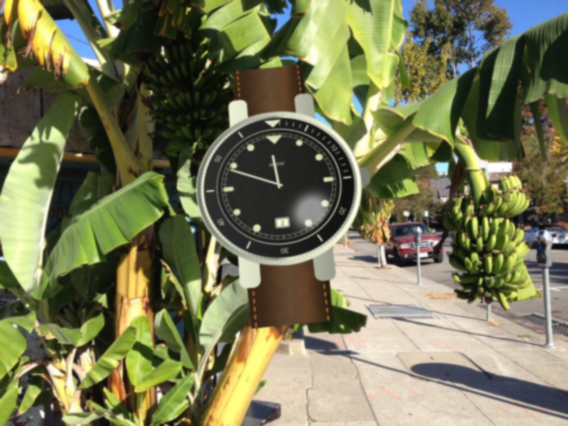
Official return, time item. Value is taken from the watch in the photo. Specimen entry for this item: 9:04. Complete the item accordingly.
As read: 11:49
